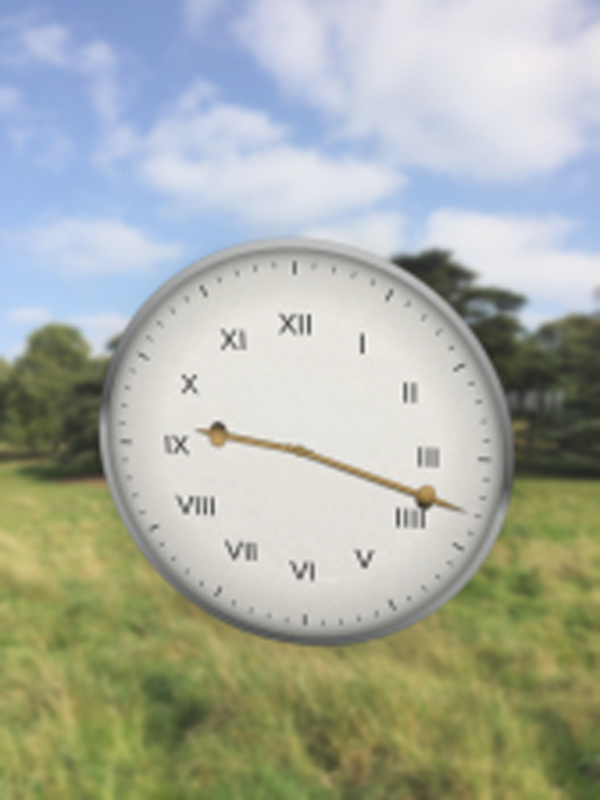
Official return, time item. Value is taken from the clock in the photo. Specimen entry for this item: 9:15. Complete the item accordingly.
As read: 9:18
